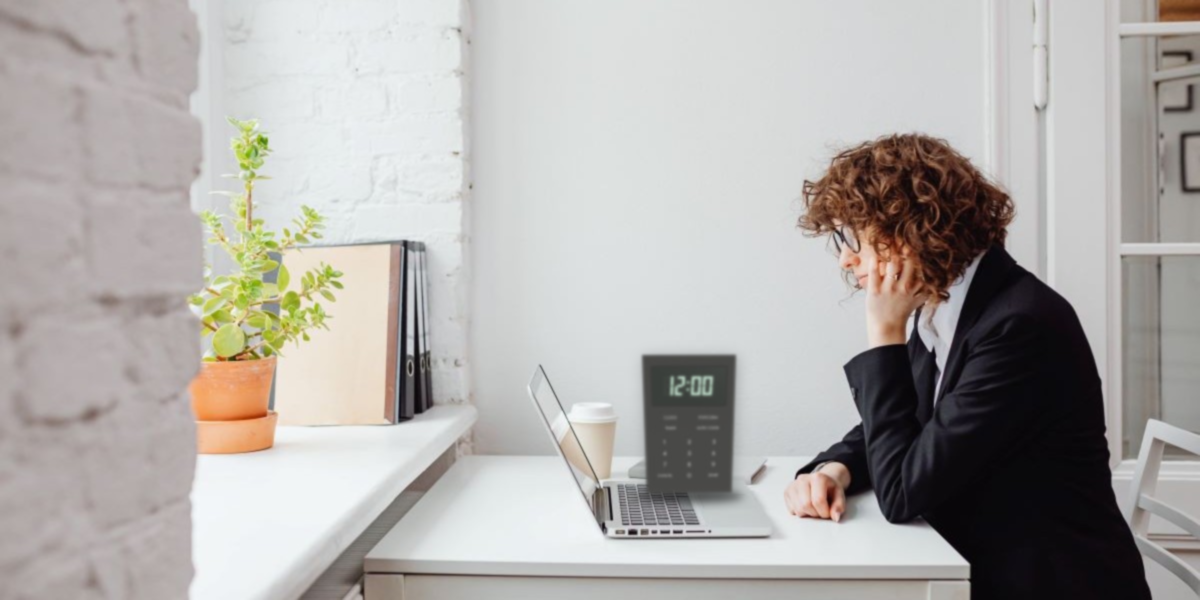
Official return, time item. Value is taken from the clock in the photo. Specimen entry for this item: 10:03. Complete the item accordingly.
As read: 12:00
